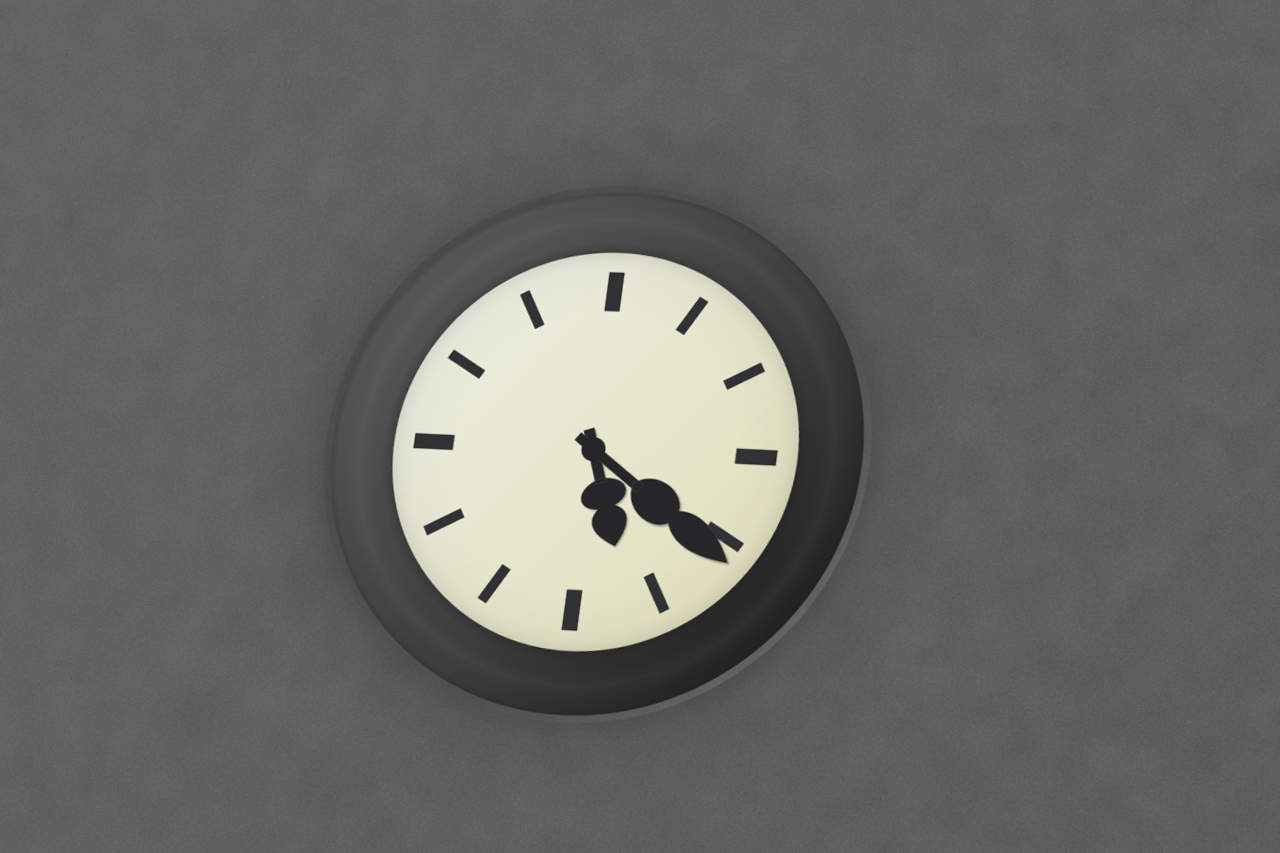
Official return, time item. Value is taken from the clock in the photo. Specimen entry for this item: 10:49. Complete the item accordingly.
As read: 5:21
